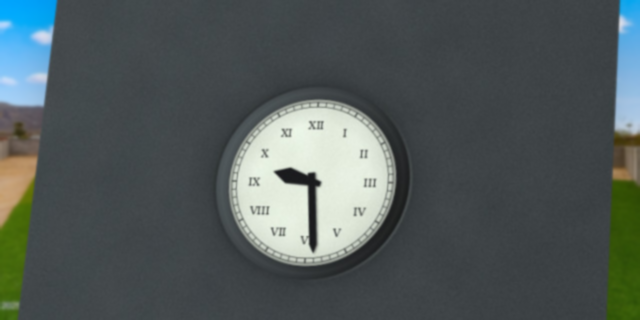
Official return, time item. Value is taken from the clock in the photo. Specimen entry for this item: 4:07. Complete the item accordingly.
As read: 9:29
